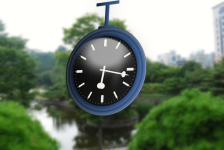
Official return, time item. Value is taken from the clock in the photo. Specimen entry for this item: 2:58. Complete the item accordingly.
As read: 6:17
